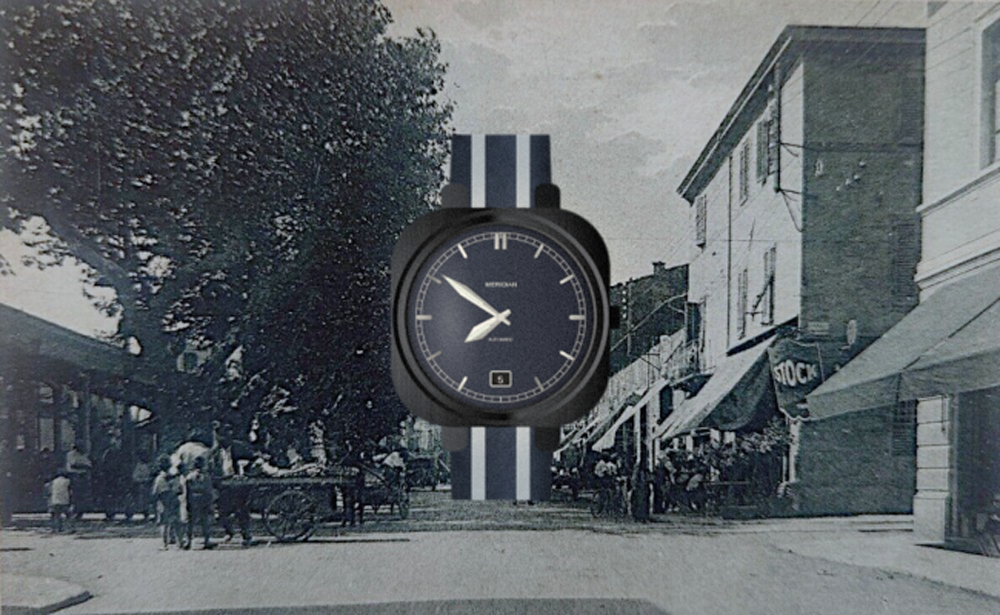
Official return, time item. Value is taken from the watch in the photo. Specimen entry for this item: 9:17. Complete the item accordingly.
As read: 7:51
